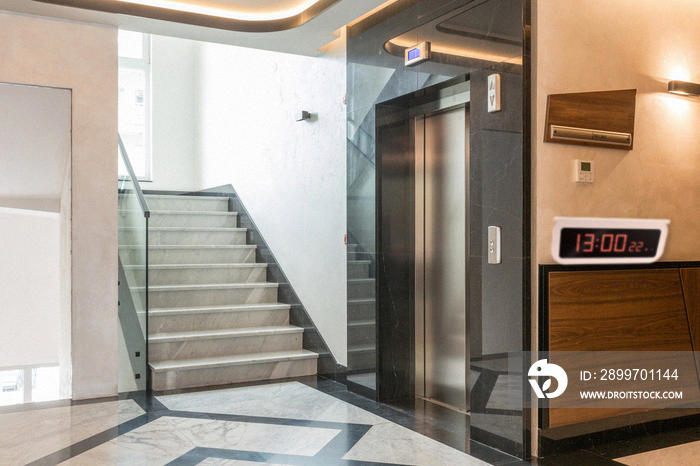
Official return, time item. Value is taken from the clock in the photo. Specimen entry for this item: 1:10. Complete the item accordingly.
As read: 13:00
